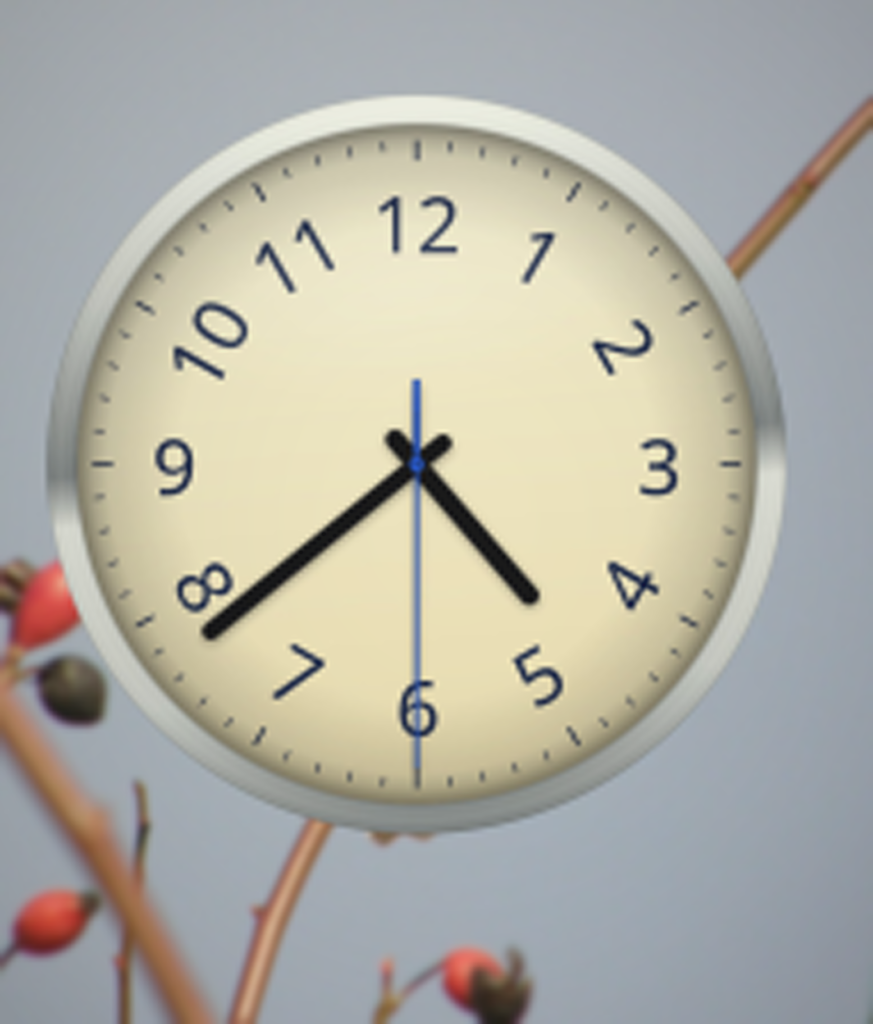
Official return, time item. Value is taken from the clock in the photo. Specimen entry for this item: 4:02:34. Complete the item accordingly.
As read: 4:38:30
